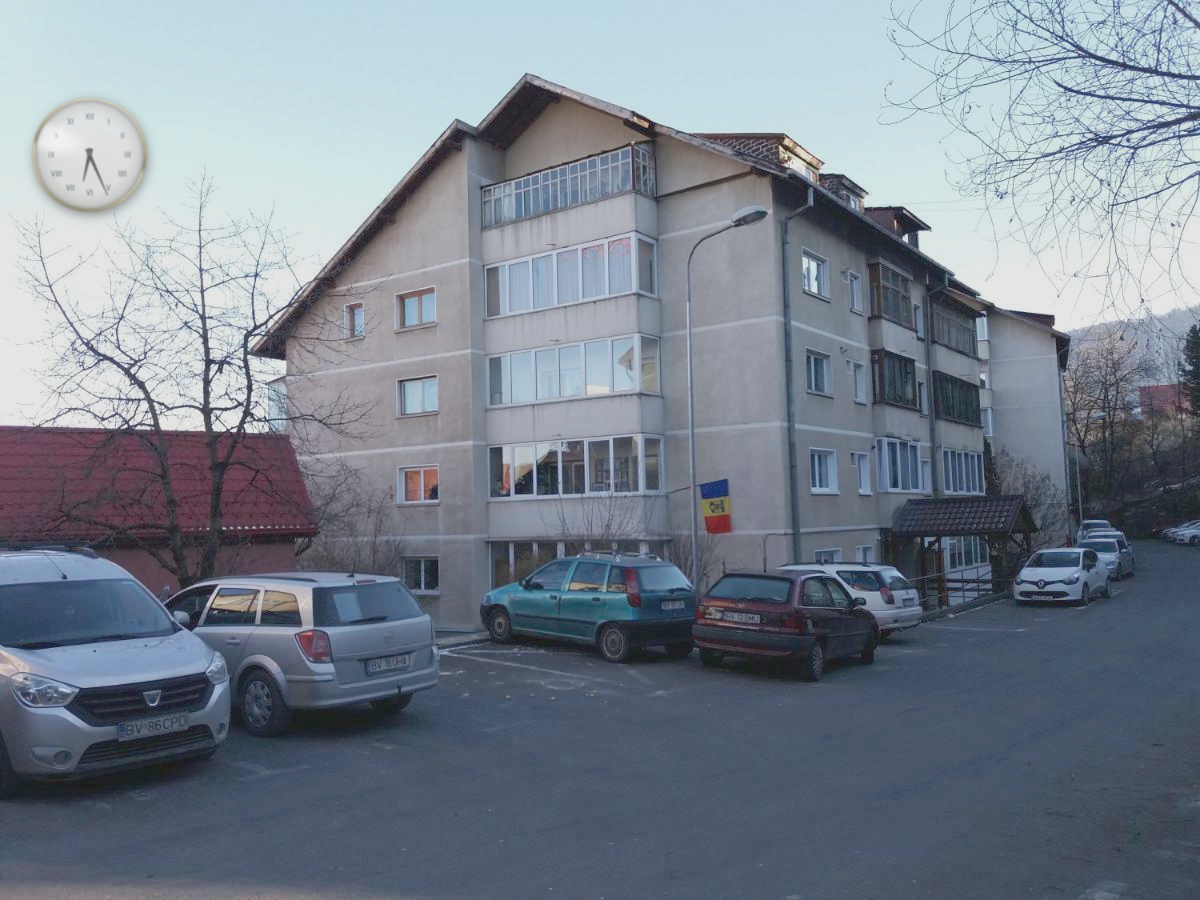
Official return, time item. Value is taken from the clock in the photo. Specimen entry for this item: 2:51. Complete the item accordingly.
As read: 6:26
